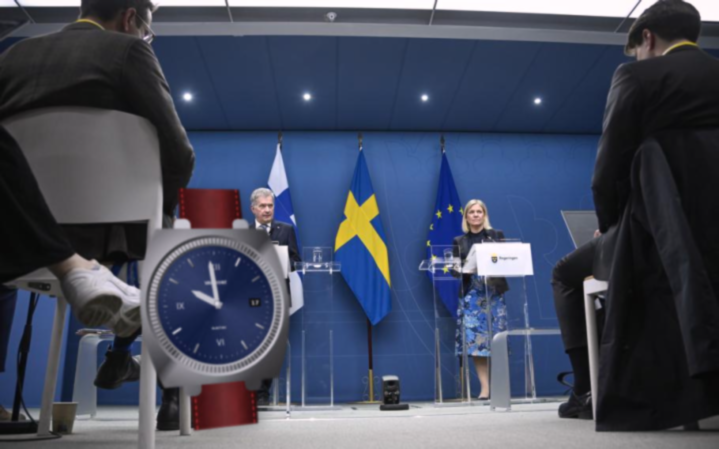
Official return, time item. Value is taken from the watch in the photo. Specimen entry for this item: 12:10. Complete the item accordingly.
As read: 9:59
